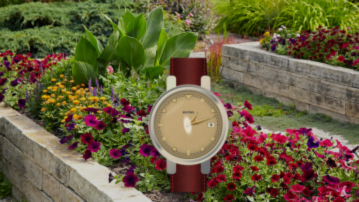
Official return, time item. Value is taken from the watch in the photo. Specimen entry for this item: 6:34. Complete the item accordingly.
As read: 1:12
